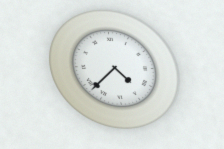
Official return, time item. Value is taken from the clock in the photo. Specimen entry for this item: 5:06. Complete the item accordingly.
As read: 4:38
